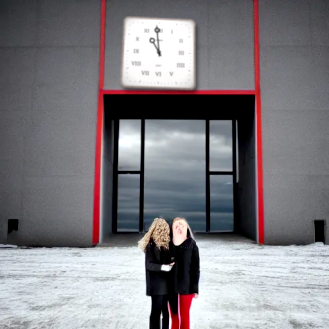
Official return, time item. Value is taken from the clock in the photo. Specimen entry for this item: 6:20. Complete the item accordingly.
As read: 10:59
